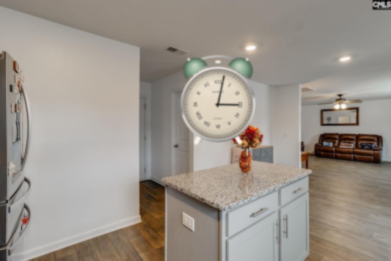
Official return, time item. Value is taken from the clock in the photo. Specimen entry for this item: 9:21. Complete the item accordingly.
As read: 3:02
